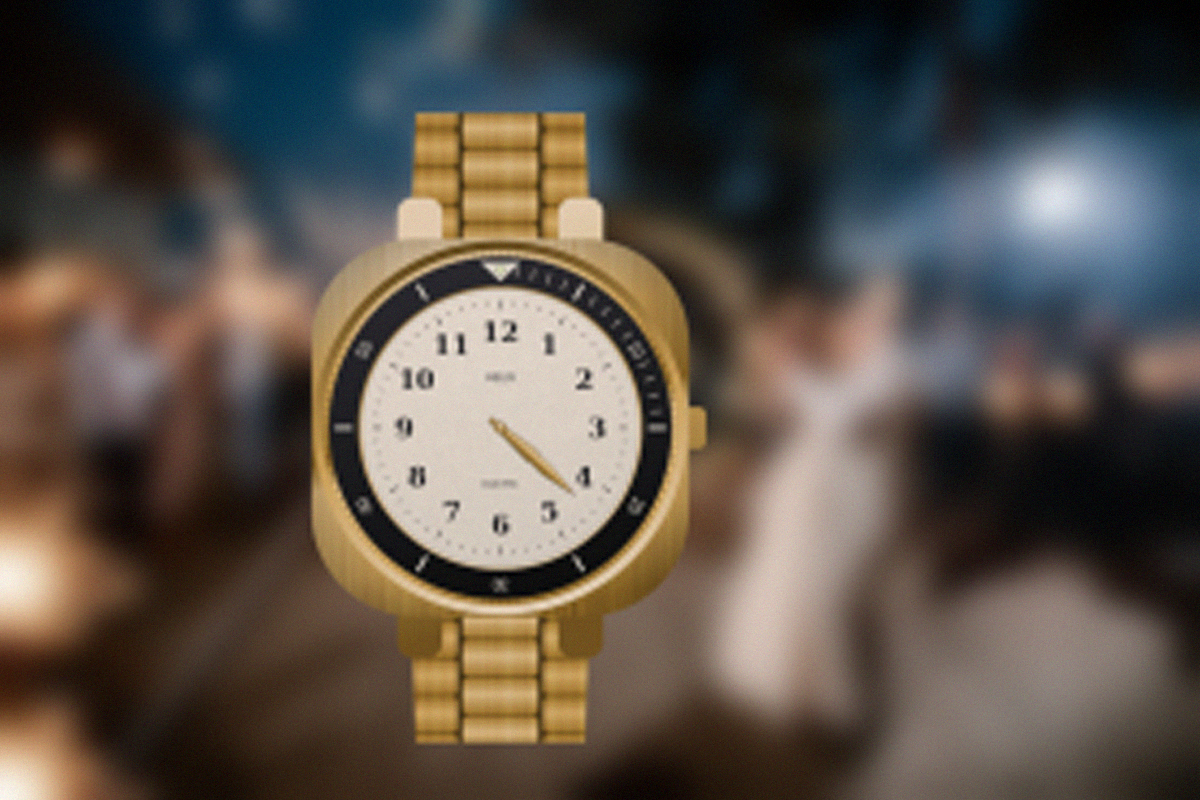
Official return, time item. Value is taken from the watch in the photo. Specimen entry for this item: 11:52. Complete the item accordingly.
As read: 4:22
